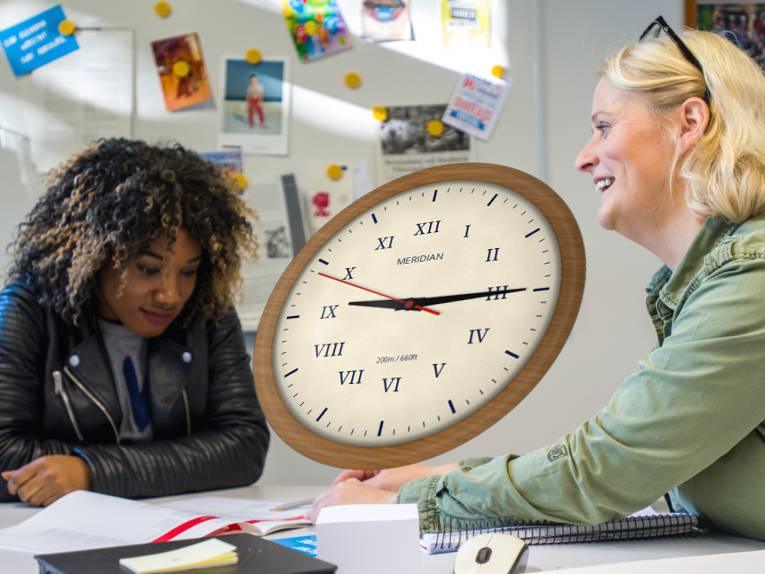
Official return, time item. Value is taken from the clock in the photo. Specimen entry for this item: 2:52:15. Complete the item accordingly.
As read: 9:14:49
